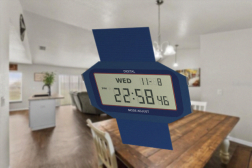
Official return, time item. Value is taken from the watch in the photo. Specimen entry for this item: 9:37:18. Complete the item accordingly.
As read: 22:58:46
